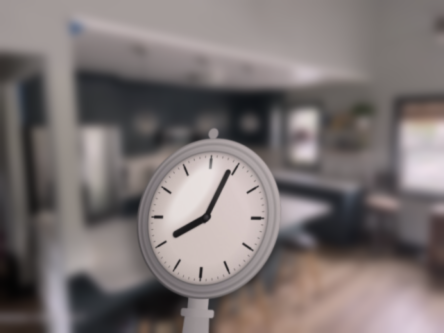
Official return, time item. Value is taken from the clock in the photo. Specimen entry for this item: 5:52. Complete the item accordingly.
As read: 8:04
